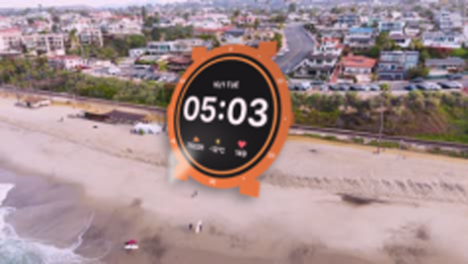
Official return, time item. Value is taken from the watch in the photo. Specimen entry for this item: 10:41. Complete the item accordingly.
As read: 5:03
